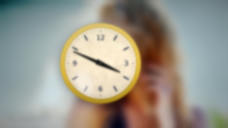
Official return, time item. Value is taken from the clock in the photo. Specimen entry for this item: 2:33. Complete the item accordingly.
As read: 3:49
